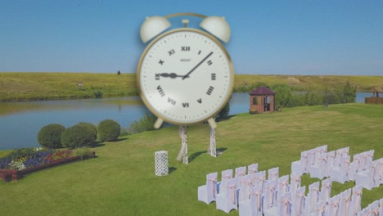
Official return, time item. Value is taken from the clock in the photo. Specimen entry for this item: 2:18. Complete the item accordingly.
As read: 9:08
